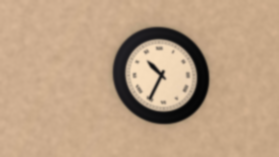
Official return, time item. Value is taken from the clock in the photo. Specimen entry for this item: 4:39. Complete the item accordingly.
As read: 10:35
